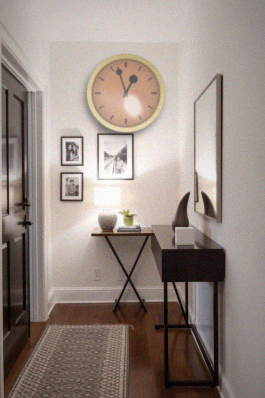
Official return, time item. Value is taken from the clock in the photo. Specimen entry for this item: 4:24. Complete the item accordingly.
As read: 12:57
